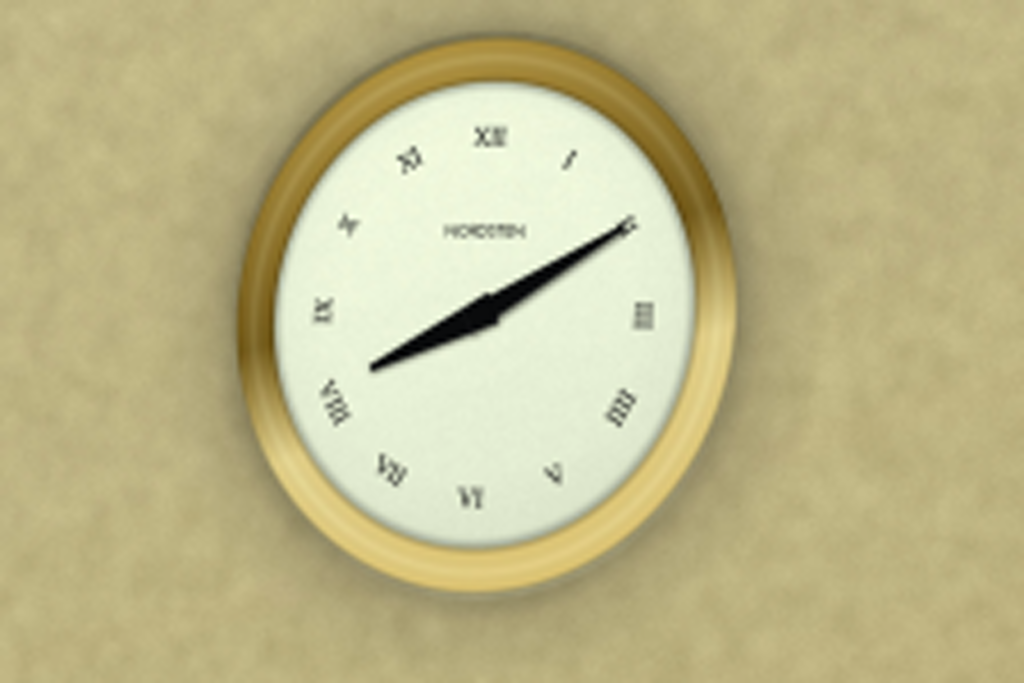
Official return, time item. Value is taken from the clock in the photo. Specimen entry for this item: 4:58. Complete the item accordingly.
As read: 8:10
